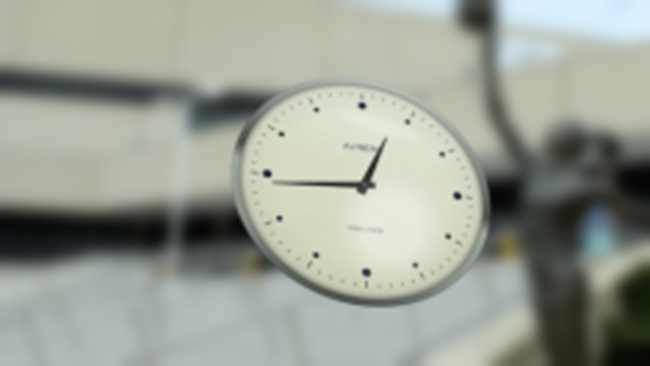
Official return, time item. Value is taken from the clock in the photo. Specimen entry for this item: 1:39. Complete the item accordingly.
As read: 12:44
